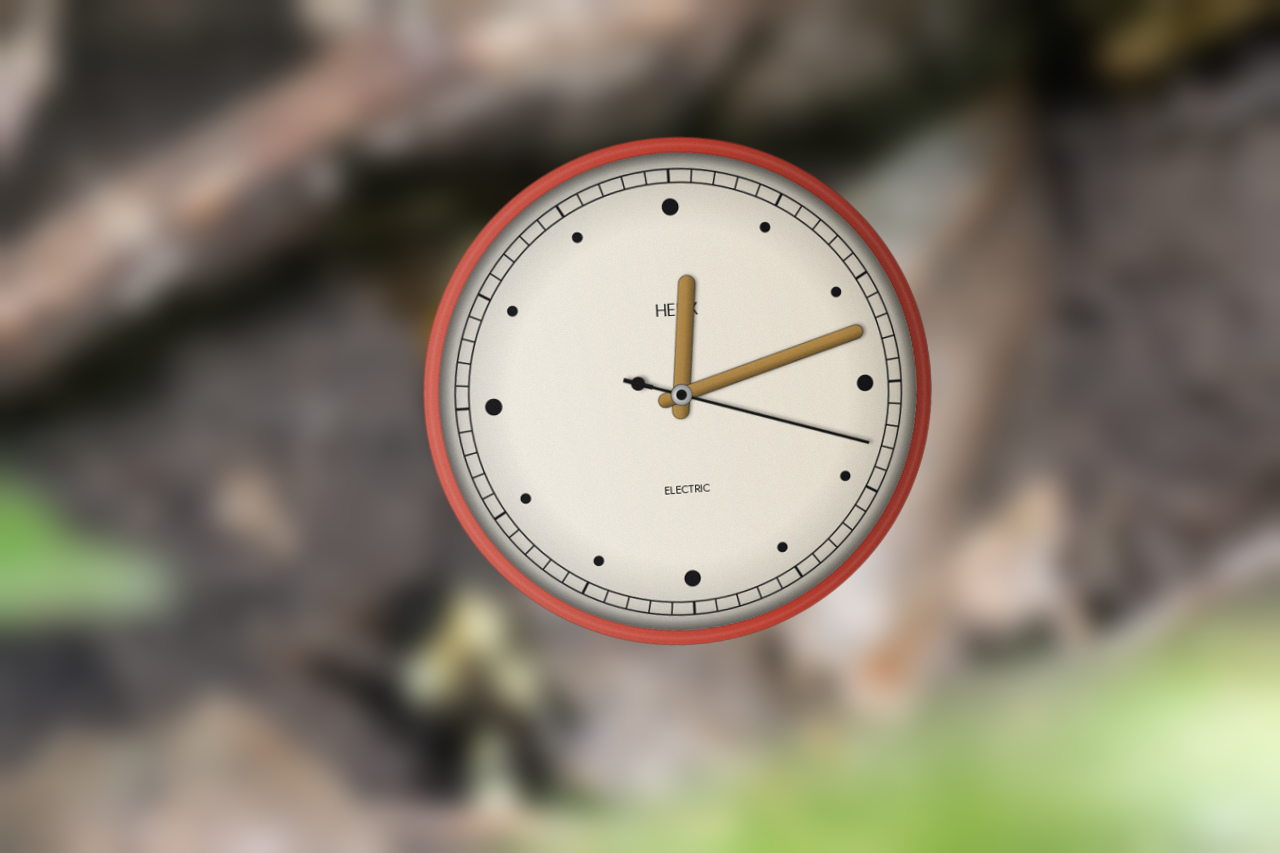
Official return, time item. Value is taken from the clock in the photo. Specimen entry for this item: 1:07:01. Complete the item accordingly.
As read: 12:12:18
